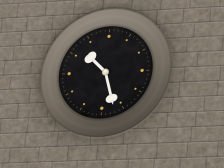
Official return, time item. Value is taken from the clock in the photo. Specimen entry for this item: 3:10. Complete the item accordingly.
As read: 10:27
